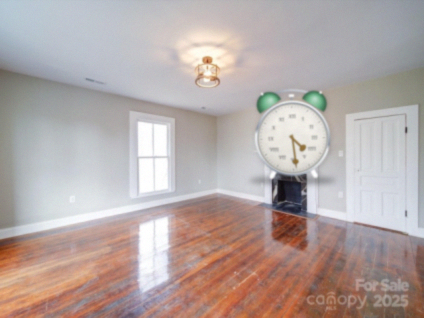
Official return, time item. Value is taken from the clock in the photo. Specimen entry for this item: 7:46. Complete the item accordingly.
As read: 4:29
